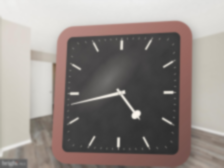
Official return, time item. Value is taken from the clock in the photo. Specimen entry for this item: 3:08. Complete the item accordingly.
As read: 4:43
